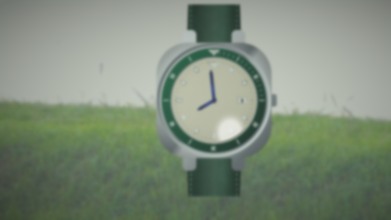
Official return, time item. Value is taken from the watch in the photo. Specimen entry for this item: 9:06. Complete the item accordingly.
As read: 7:59
